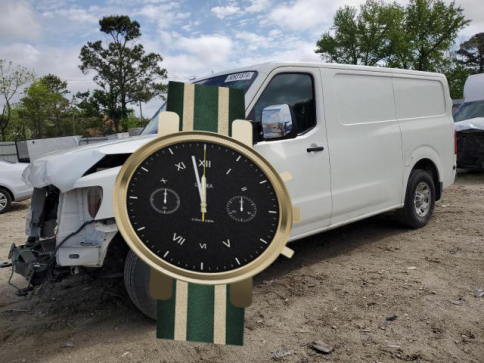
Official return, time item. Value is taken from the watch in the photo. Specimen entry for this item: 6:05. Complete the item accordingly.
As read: 11:58
